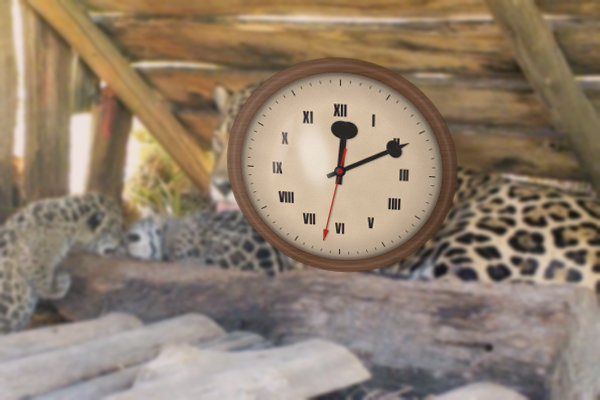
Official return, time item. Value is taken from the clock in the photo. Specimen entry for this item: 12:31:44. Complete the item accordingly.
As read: 12:10:32
